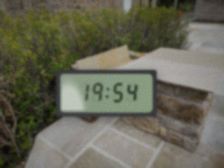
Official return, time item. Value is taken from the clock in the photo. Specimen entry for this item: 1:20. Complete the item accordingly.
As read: 19:54
